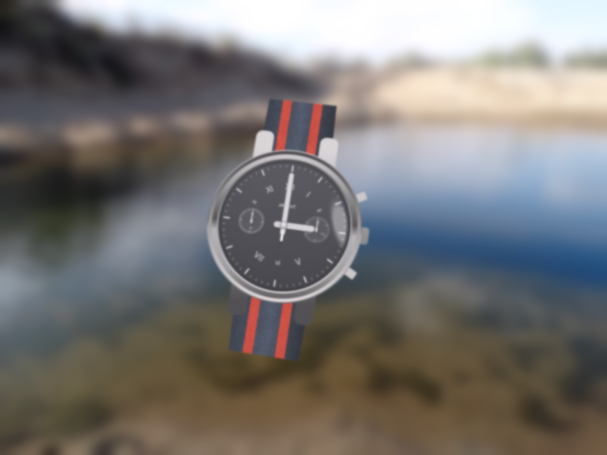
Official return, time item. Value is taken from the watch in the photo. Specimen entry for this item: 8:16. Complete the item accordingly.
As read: 3:00
